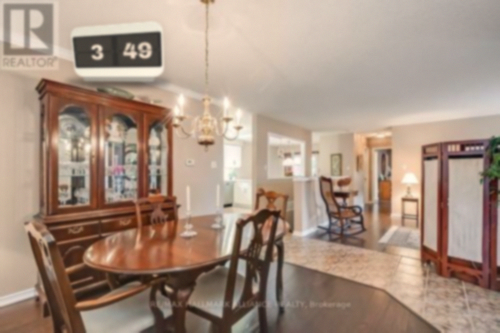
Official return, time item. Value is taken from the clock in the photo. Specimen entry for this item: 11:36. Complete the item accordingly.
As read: 3:49
